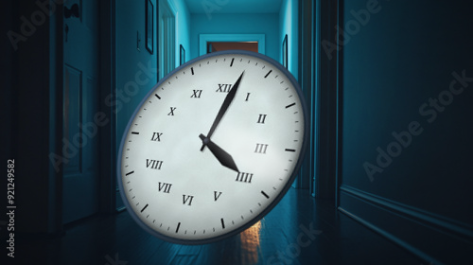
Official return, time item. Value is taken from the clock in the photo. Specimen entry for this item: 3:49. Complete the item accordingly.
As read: 4:02
